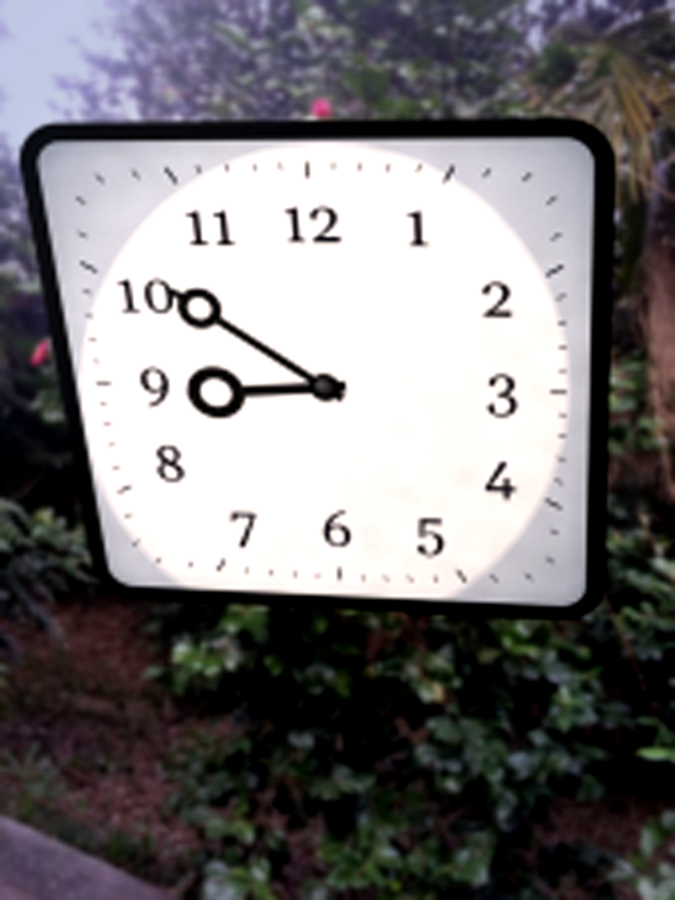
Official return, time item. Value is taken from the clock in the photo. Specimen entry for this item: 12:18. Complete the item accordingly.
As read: 8:51
